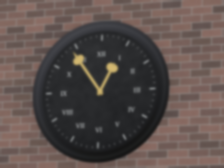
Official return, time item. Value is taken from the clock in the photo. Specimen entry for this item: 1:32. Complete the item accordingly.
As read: 12:54
